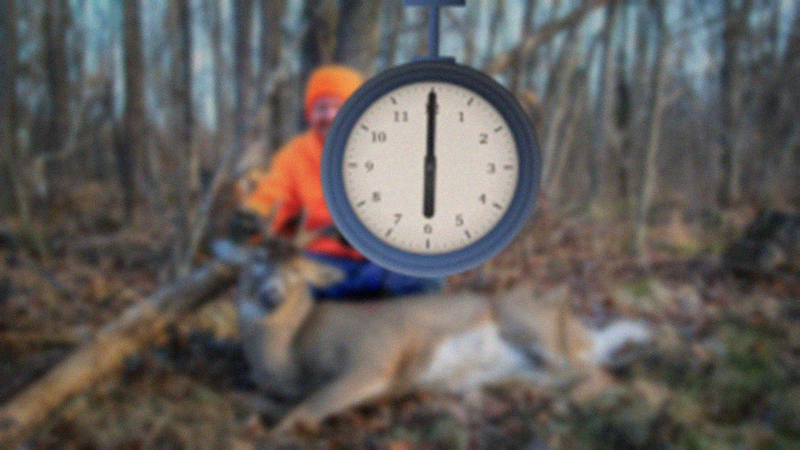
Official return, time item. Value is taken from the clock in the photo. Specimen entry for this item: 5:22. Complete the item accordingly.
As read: 6:00
